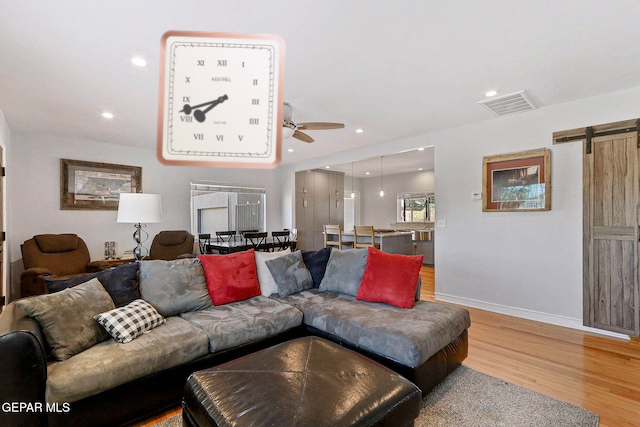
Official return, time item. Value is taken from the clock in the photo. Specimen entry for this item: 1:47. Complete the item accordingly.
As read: 7:42
